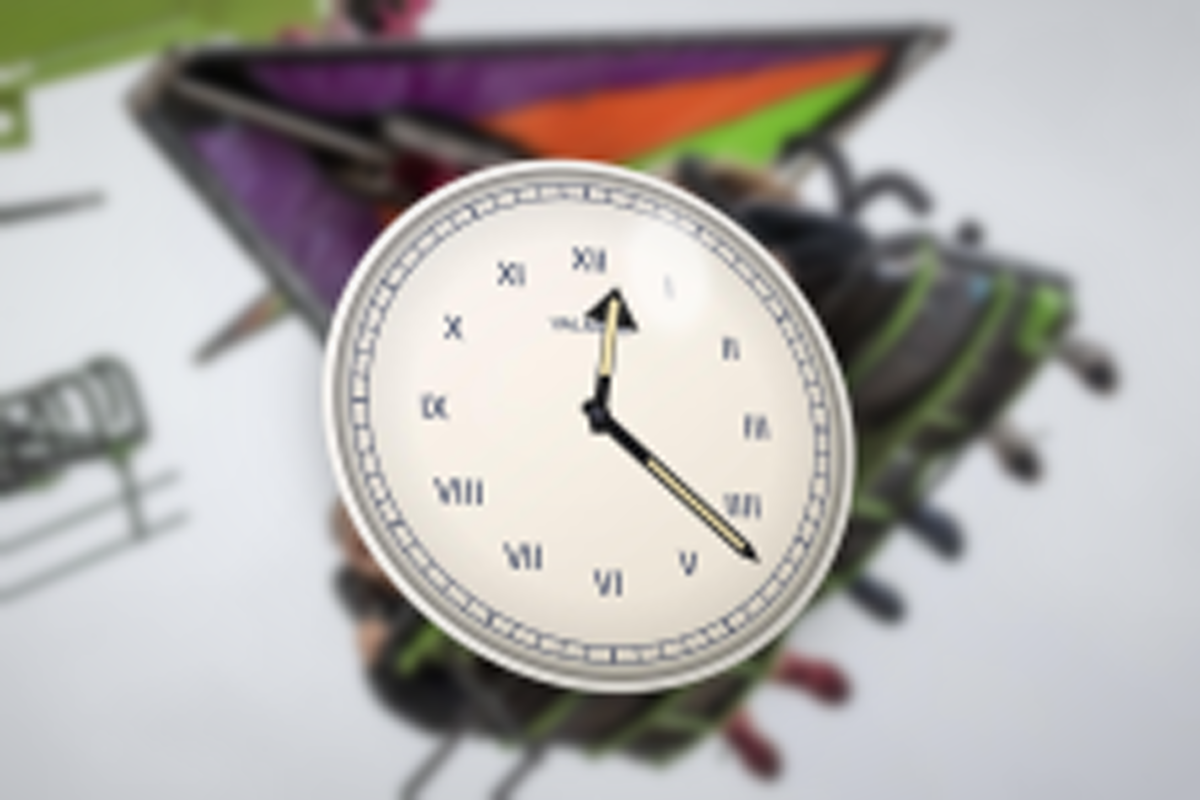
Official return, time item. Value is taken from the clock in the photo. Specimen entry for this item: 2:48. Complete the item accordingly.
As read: 12:22
